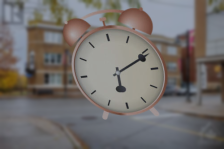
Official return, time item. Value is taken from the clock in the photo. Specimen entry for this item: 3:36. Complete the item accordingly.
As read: 6:11
